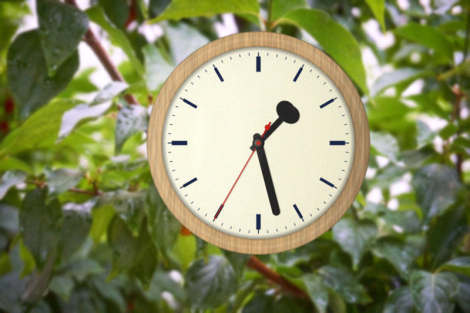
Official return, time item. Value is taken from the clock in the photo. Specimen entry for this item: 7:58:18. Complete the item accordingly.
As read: 1:27:35
